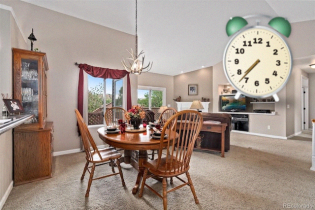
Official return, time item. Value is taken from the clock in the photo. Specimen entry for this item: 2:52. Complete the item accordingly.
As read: 7:37
